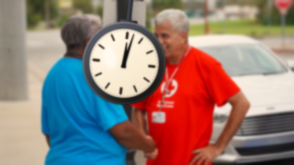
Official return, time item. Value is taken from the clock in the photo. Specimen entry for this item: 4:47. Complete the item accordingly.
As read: 12:02
